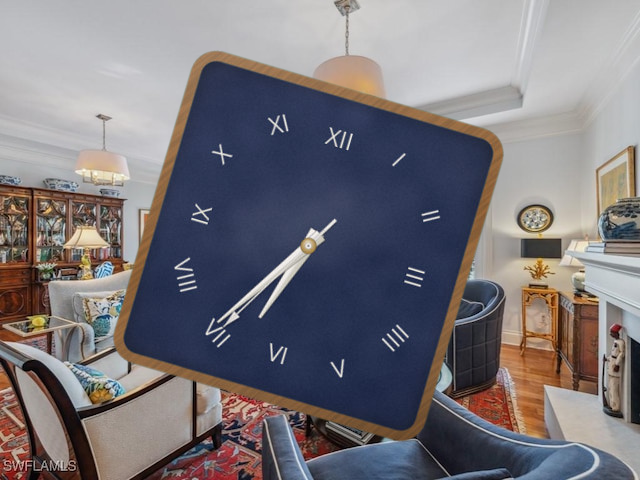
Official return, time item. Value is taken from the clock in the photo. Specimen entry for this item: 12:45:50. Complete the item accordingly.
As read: 6:35:35
